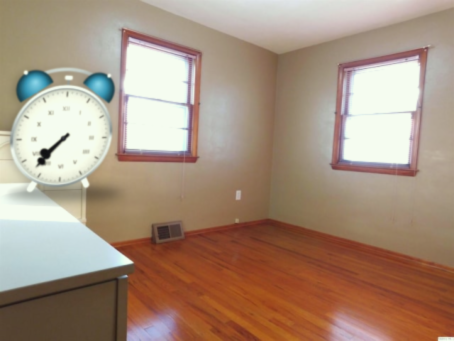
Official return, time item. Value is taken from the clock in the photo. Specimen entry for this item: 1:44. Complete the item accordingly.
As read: 7:37
